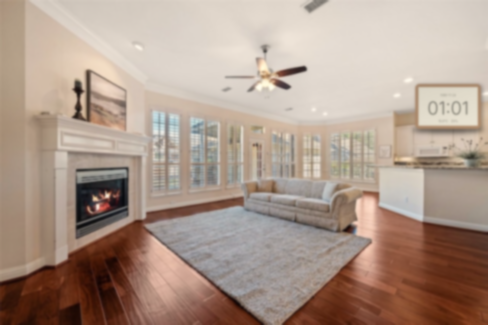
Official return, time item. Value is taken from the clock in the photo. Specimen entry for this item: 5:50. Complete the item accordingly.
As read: 1:01
